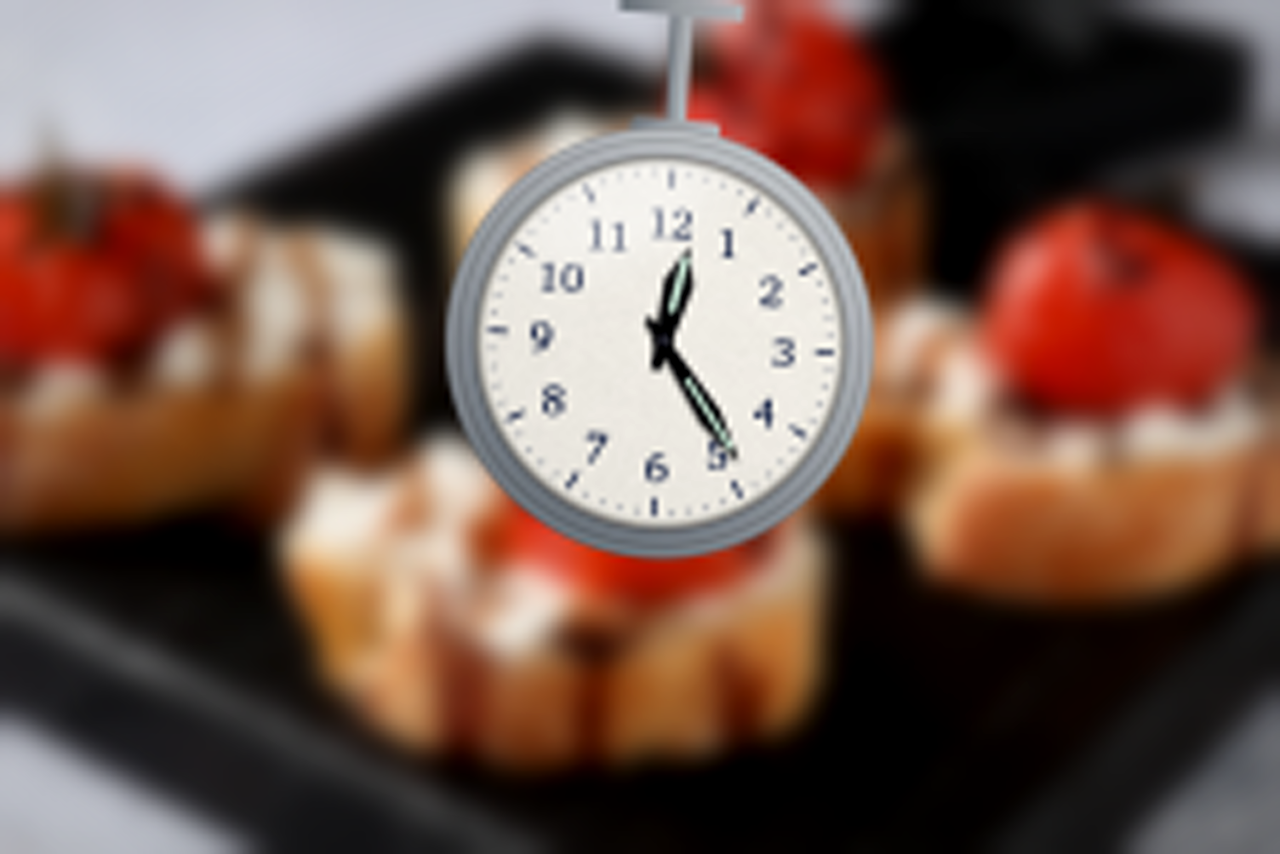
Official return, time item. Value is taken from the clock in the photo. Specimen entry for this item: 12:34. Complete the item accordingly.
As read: 12:24
